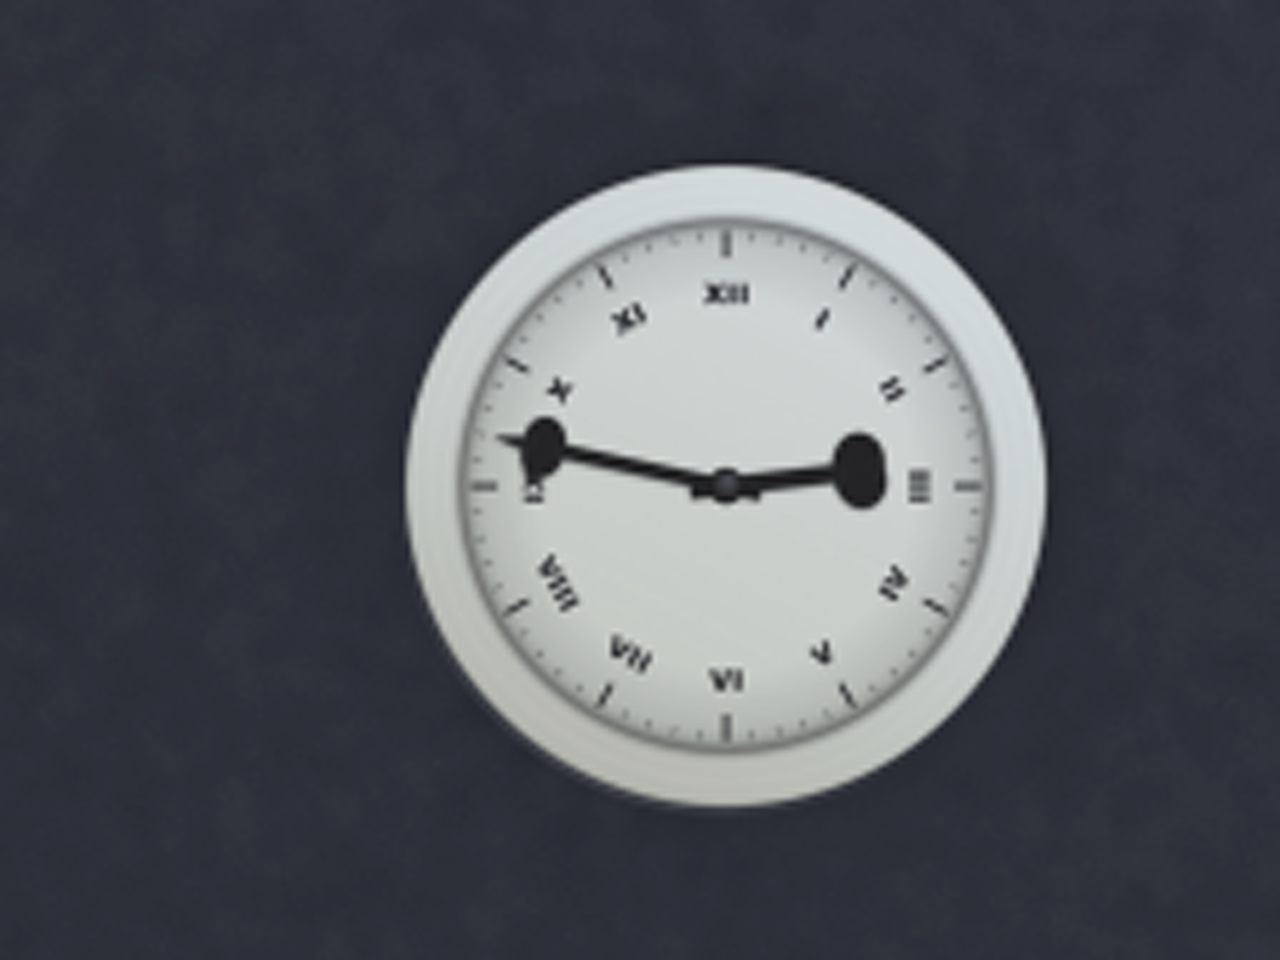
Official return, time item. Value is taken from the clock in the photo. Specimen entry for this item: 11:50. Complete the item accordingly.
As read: 2:47
